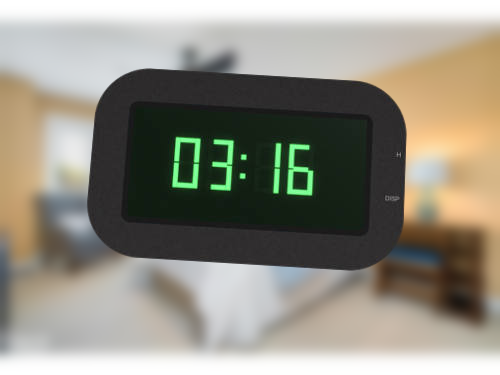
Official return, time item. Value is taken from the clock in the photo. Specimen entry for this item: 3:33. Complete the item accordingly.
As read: 3:16
